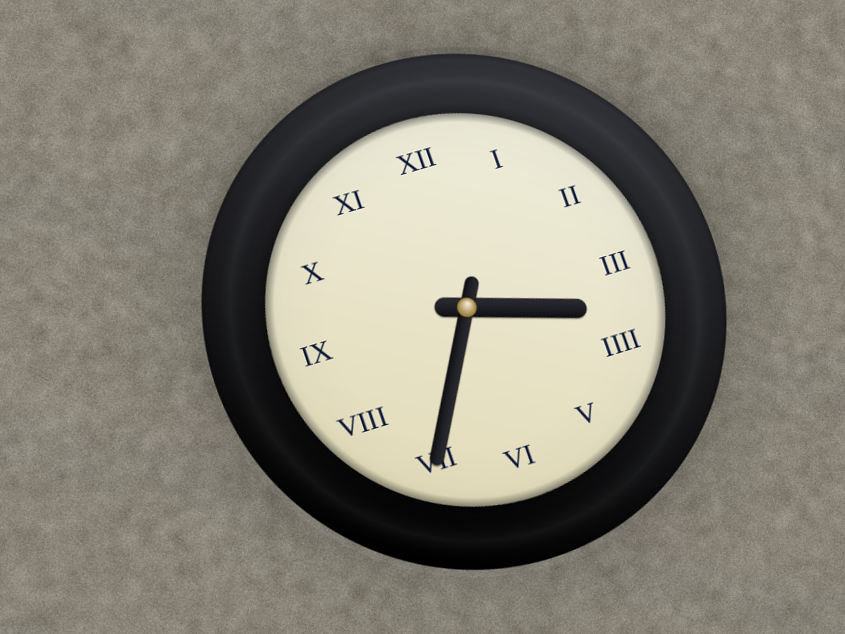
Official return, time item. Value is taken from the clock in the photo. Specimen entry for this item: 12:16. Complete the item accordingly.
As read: 3:35
